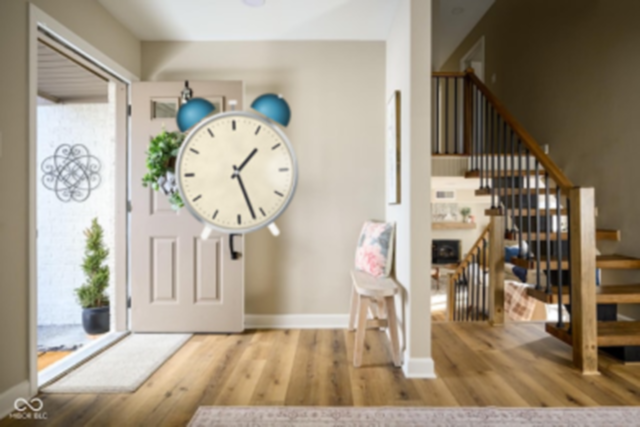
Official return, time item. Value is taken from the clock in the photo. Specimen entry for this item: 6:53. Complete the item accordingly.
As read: 1:27
